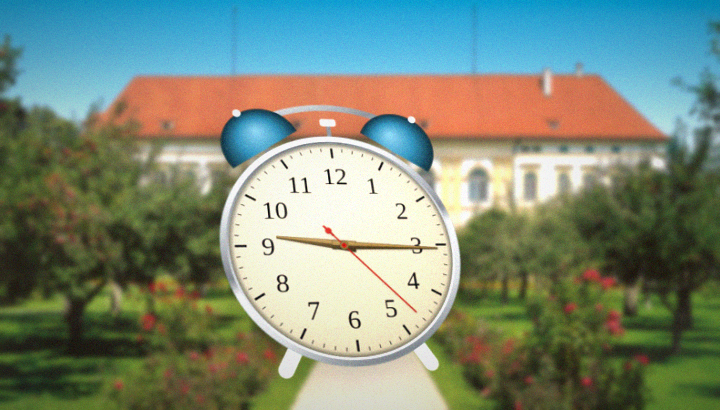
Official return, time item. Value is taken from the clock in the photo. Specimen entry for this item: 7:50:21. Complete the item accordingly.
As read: 9:15:23
